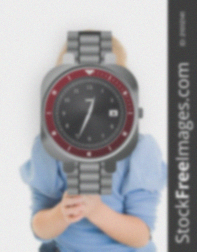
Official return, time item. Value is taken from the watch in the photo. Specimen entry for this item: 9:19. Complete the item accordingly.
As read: 12:34
